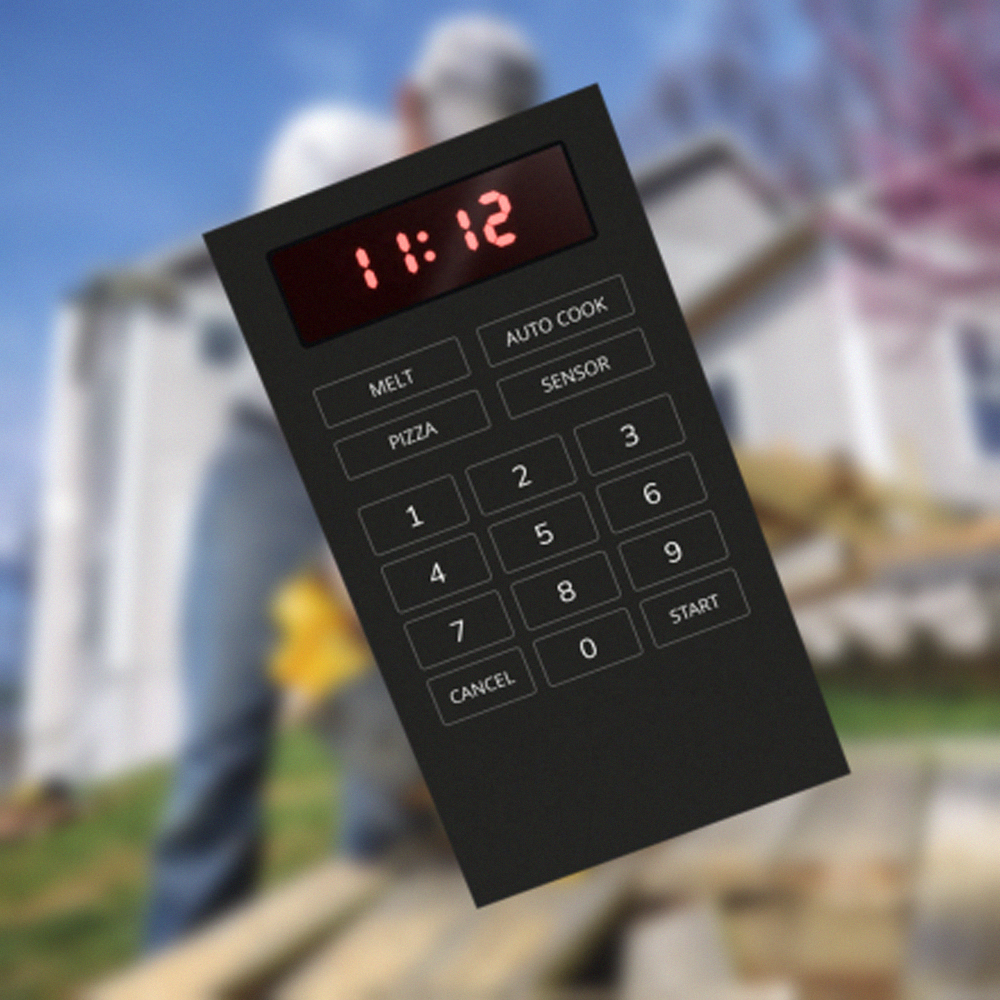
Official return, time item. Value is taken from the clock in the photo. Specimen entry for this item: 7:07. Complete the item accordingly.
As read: 11:12
